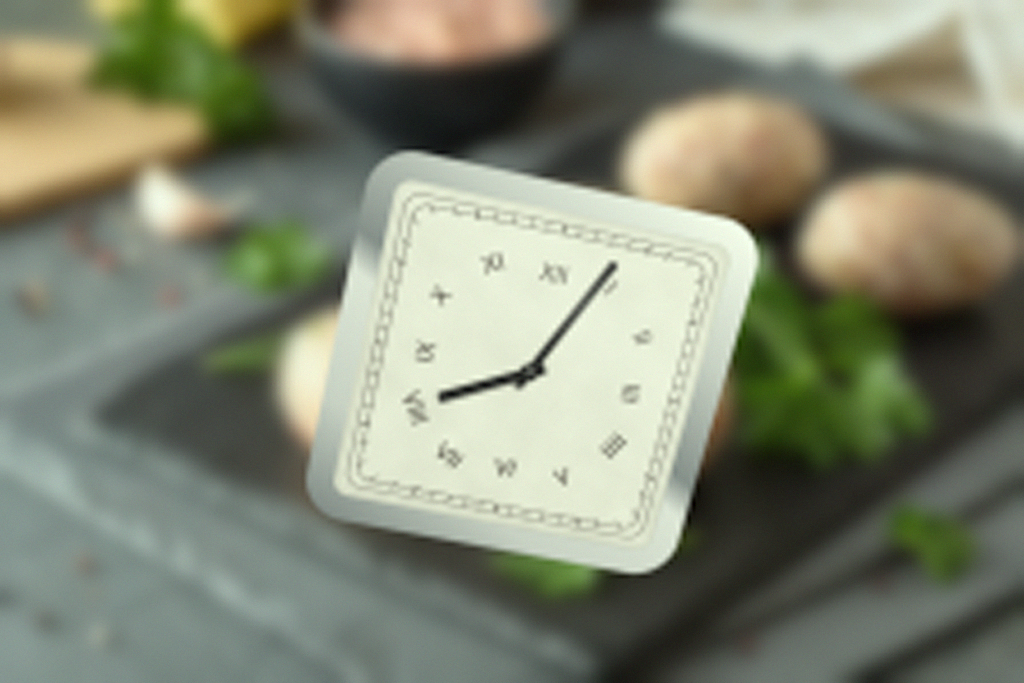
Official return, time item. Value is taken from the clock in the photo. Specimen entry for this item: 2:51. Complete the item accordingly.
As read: 8:04
